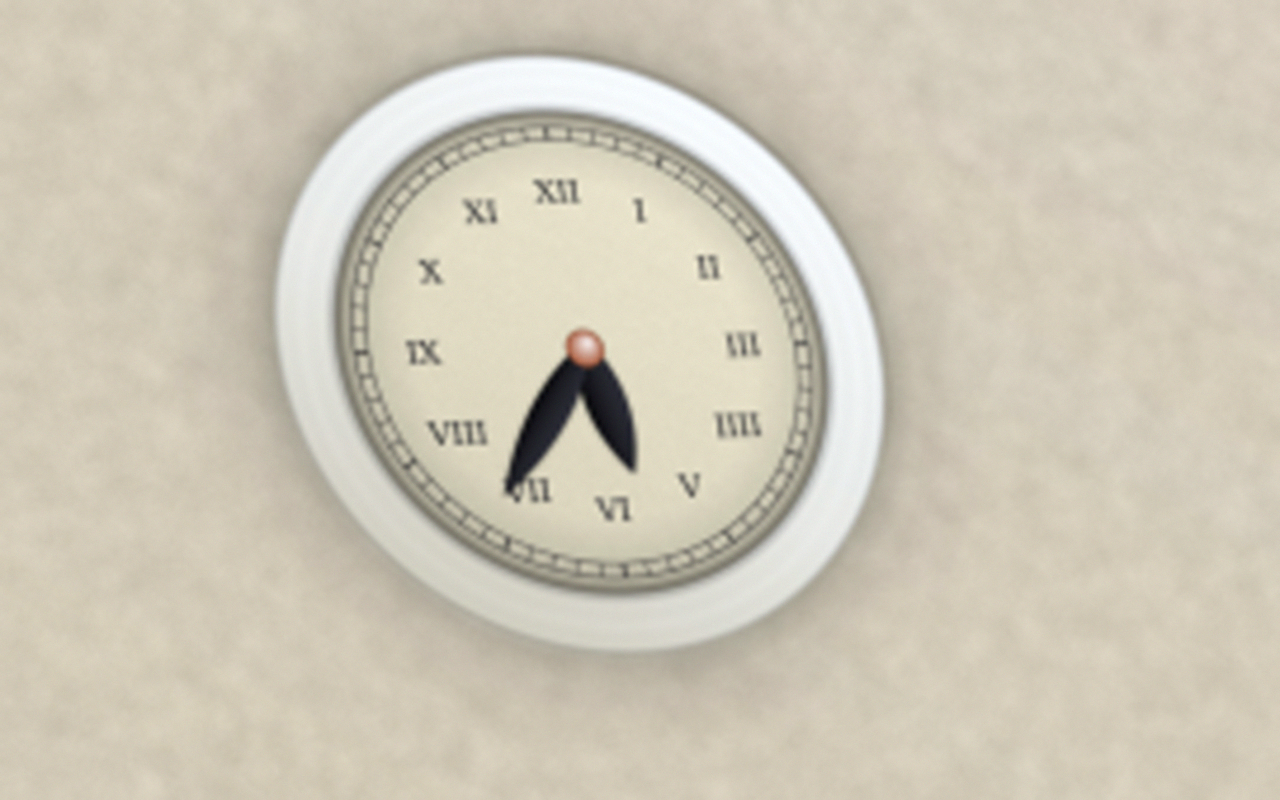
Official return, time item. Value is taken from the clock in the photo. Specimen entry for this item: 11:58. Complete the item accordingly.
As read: 5:36
